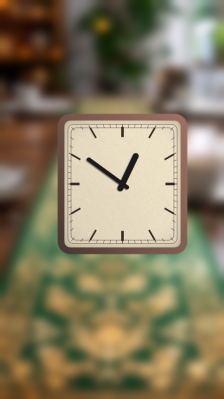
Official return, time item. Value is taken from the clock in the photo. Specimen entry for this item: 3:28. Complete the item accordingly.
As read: 12:51
